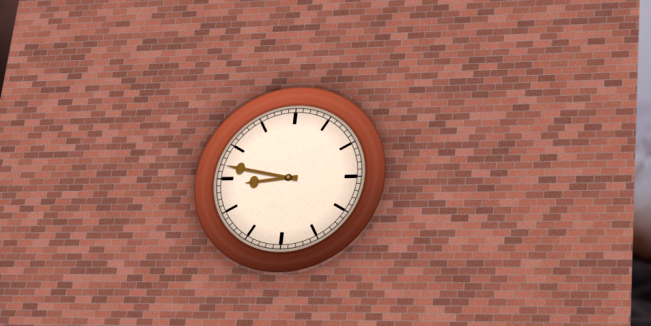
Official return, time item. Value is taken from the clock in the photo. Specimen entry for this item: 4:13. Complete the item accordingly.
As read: 8:47
